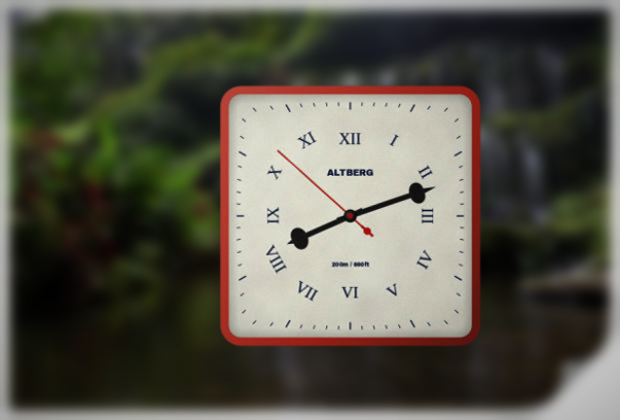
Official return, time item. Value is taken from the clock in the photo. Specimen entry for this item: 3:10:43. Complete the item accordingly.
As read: 8:11:52
